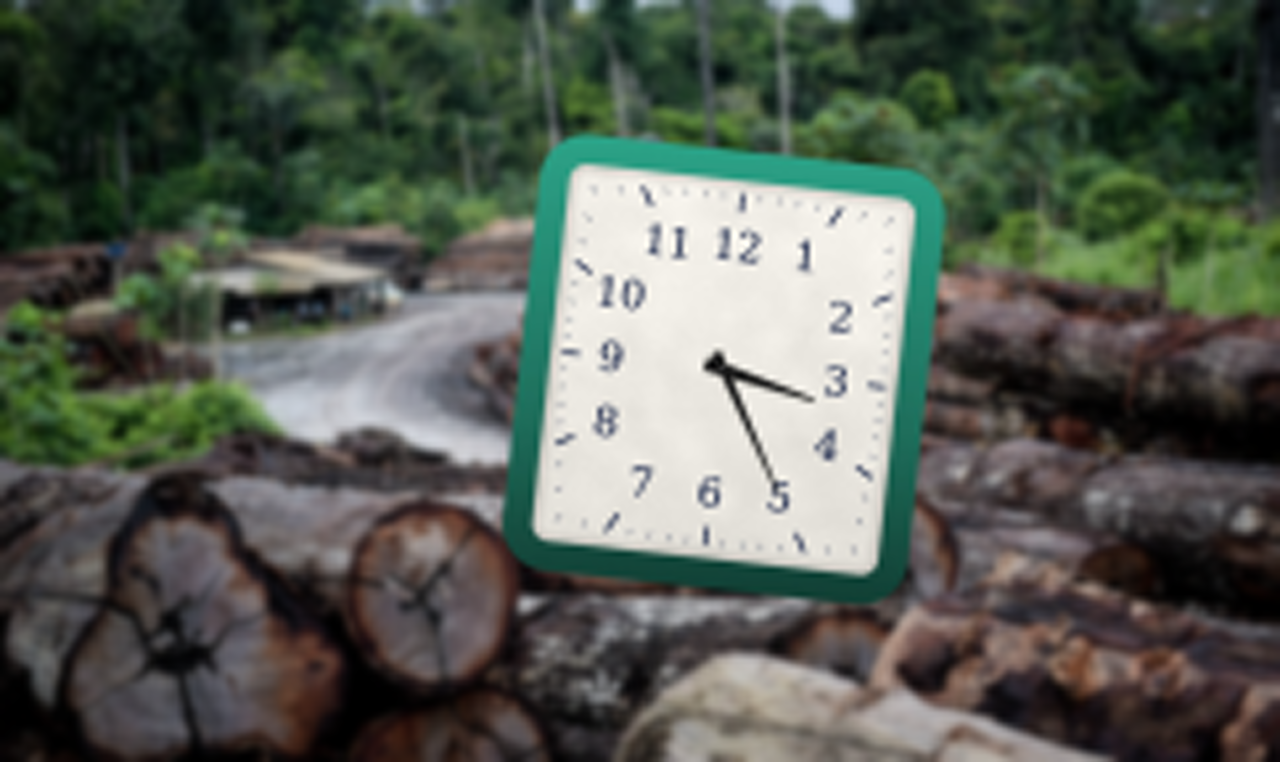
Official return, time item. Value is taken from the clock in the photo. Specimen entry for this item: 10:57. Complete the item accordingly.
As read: 3:25
